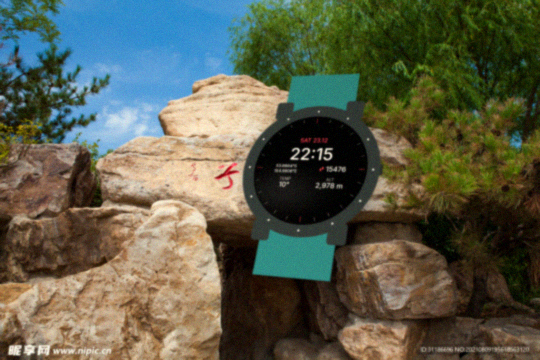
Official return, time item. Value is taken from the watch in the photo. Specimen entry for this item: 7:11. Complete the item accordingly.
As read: 22:15
